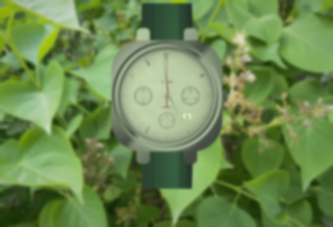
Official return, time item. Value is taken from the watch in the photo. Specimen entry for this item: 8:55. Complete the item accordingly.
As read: 4:59
